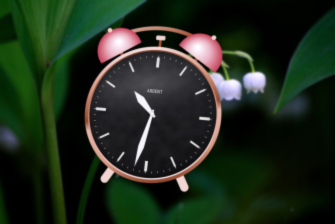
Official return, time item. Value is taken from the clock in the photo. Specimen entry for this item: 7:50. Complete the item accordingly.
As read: 10:32
